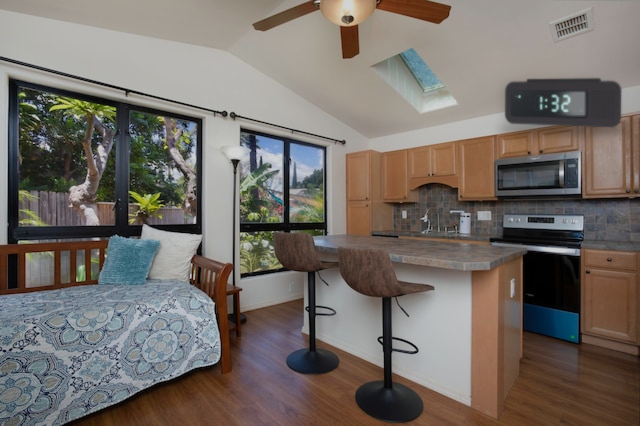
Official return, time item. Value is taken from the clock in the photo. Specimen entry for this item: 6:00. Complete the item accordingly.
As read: 1:32
